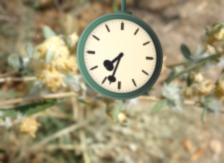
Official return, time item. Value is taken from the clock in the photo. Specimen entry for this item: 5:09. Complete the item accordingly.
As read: 7:33
